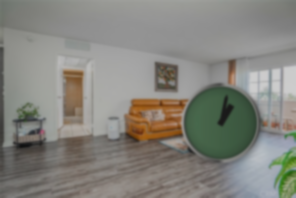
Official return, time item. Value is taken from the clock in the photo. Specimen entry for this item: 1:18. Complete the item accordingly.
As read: 1:02
